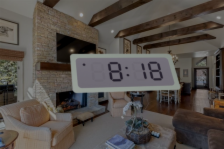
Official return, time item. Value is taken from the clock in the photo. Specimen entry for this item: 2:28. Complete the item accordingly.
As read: 8:18
